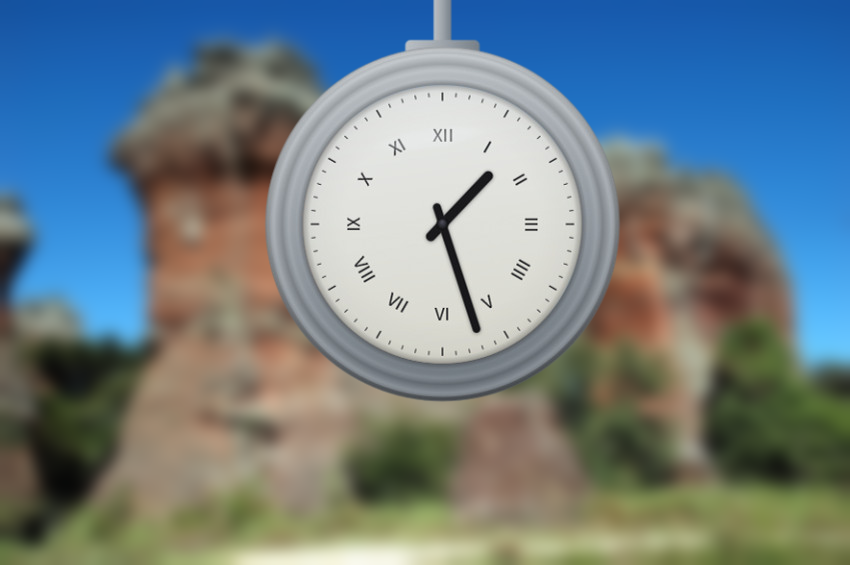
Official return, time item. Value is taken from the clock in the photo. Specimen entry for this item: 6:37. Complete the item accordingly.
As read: 1:27
